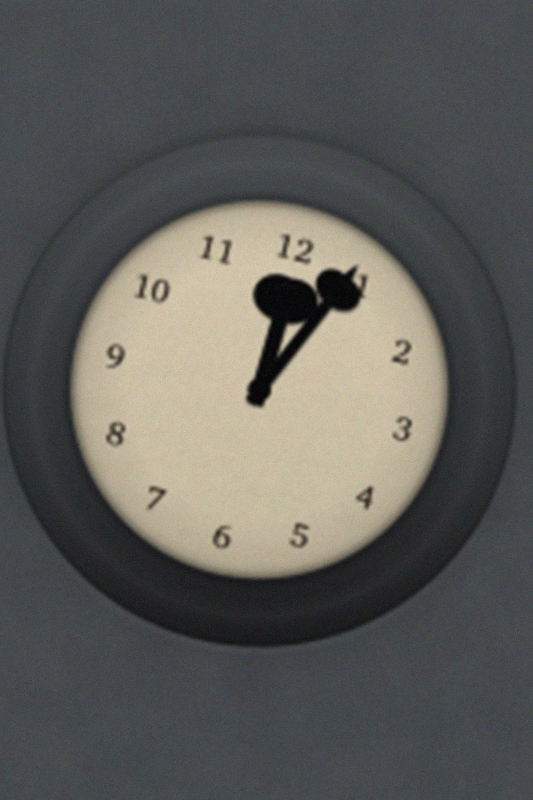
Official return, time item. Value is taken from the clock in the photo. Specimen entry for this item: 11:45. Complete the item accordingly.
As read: 12:04
